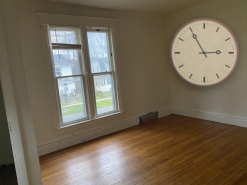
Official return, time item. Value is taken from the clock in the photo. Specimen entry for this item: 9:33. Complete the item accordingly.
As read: 2:55
